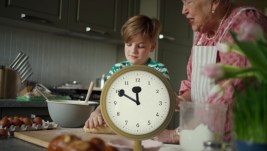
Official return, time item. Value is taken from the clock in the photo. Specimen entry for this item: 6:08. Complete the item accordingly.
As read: 11:50
